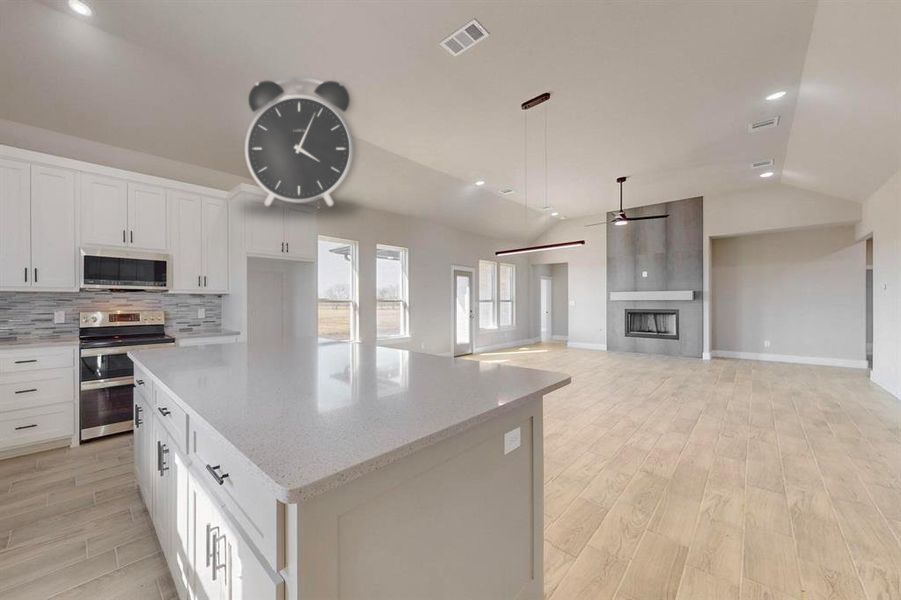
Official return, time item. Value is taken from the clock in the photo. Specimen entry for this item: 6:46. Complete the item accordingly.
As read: 4:04
